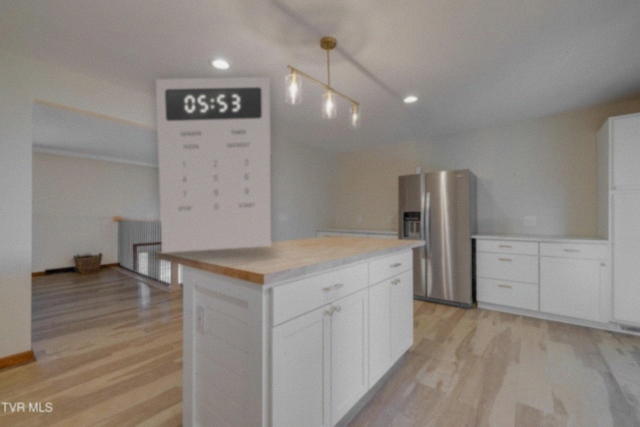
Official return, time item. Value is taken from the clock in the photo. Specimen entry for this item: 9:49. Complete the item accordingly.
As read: 5:53
